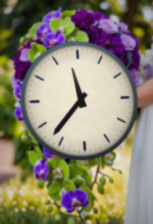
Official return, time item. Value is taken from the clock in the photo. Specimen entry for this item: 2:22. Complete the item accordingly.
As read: 11:37
